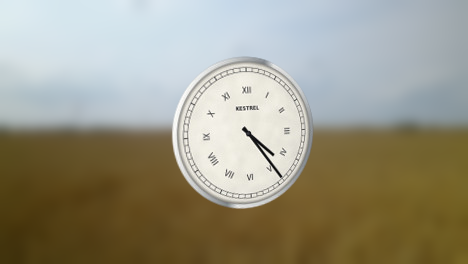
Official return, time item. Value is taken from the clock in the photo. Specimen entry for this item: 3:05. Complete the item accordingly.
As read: 4:24
